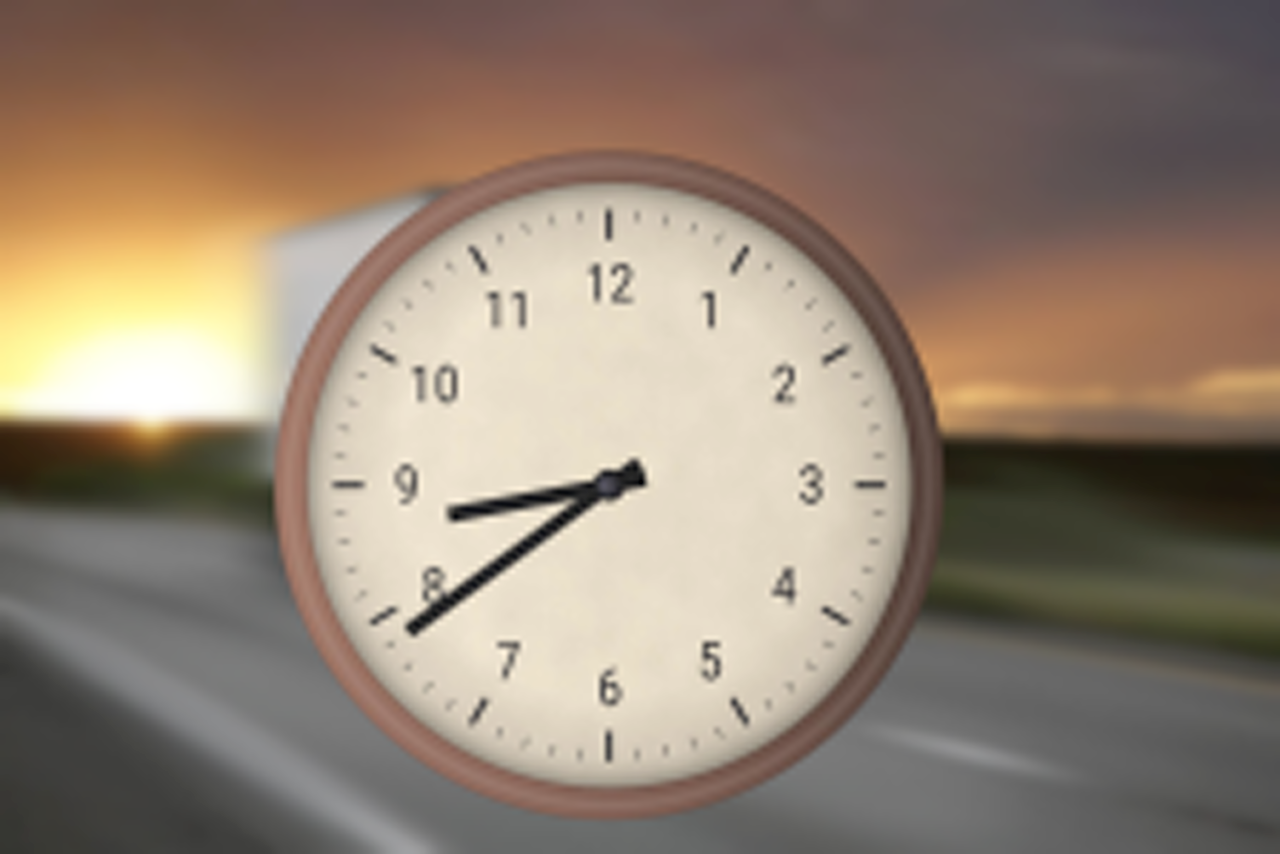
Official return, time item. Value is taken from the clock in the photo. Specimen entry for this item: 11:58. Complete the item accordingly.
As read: 8:39
